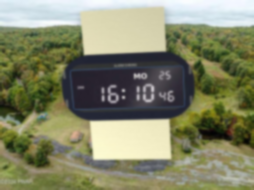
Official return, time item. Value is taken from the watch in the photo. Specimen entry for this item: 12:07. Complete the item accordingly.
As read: 16:10
